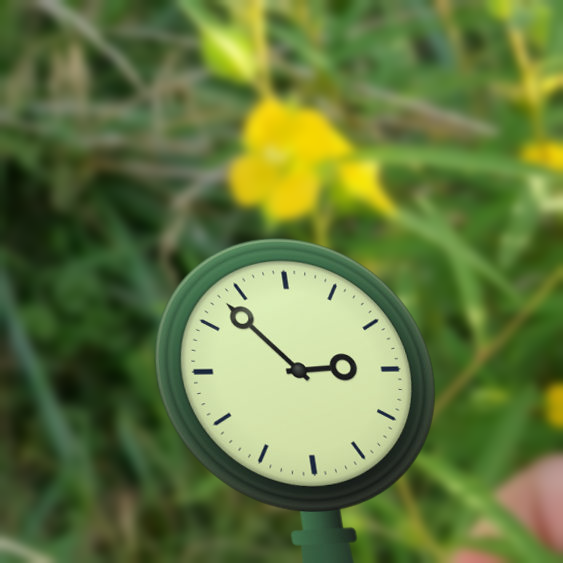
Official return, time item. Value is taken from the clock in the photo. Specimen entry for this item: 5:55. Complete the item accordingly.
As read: 2:53
